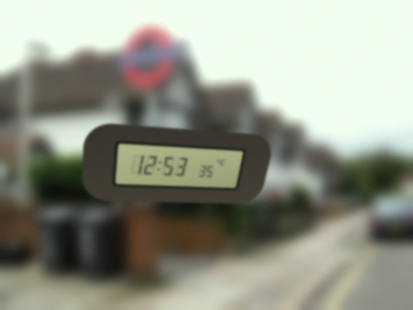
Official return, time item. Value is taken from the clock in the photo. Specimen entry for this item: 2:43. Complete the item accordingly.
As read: 12:53
